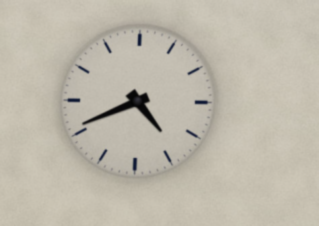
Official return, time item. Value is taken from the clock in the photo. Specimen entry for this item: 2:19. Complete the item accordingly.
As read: 4:41
